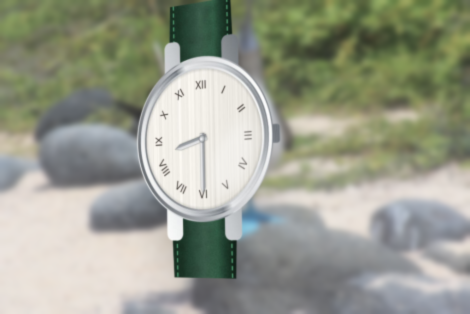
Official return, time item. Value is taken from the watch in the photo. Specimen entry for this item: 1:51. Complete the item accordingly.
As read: 8:30
